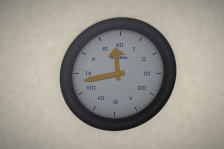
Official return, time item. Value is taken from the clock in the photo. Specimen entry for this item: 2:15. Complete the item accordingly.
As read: 11:43
